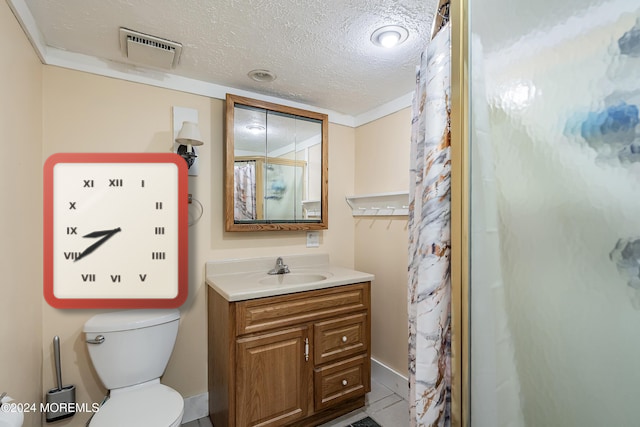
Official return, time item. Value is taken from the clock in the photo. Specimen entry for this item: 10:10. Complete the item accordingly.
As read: 8:39
